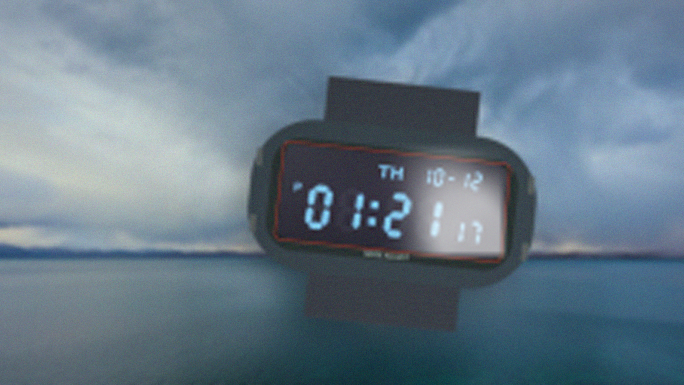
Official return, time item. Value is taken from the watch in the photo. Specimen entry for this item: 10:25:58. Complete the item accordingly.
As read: 1:21:17
